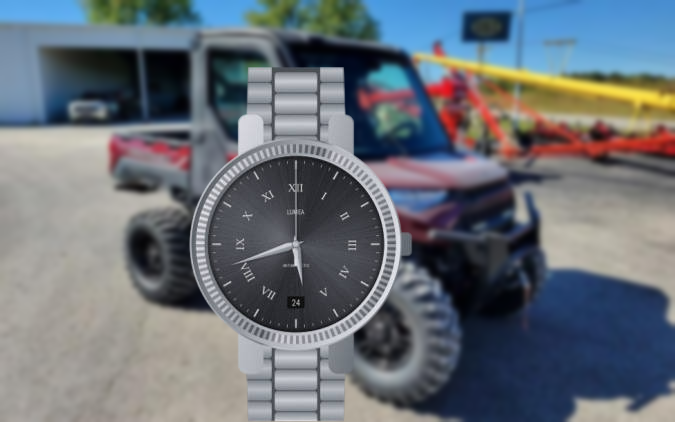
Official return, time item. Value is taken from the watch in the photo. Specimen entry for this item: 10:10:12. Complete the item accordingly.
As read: 5:42:00
